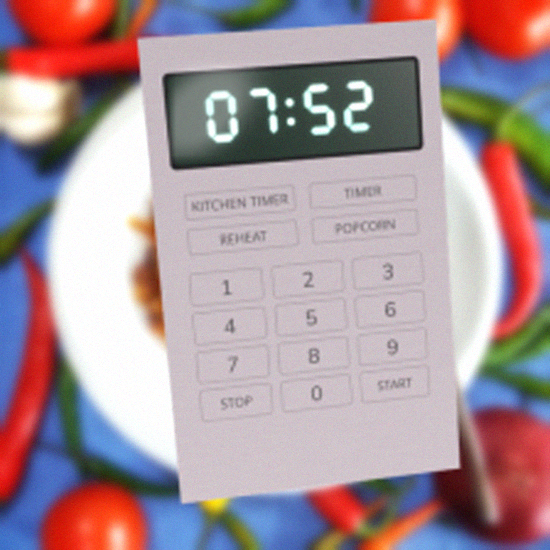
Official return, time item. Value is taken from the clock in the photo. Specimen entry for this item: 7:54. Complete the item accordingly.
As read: 7:52
